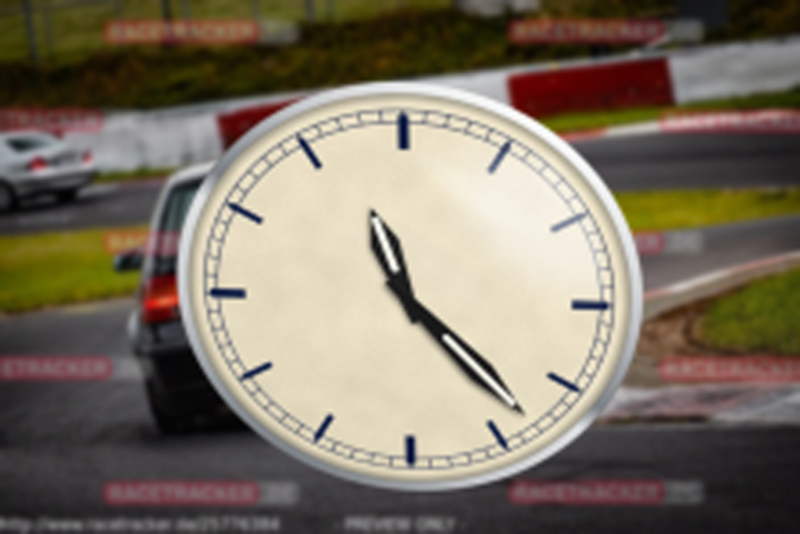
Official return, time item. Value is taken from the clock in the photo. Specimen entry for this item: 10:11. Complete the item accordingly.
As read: 11:23
